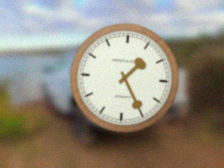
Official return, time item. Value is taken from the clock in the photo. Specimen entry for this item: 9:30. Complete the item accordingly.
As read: 1:25
